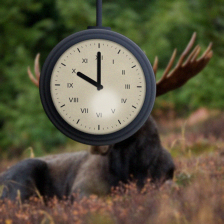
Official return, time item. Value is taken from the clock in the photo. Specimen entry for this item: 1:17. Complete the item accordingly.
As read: 10:00
